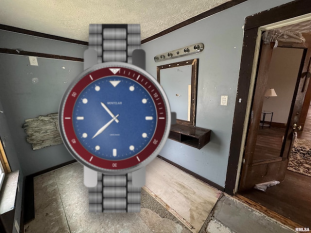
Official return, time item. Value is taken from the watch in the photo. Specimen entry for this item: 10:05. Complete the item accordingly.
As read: 10:38
